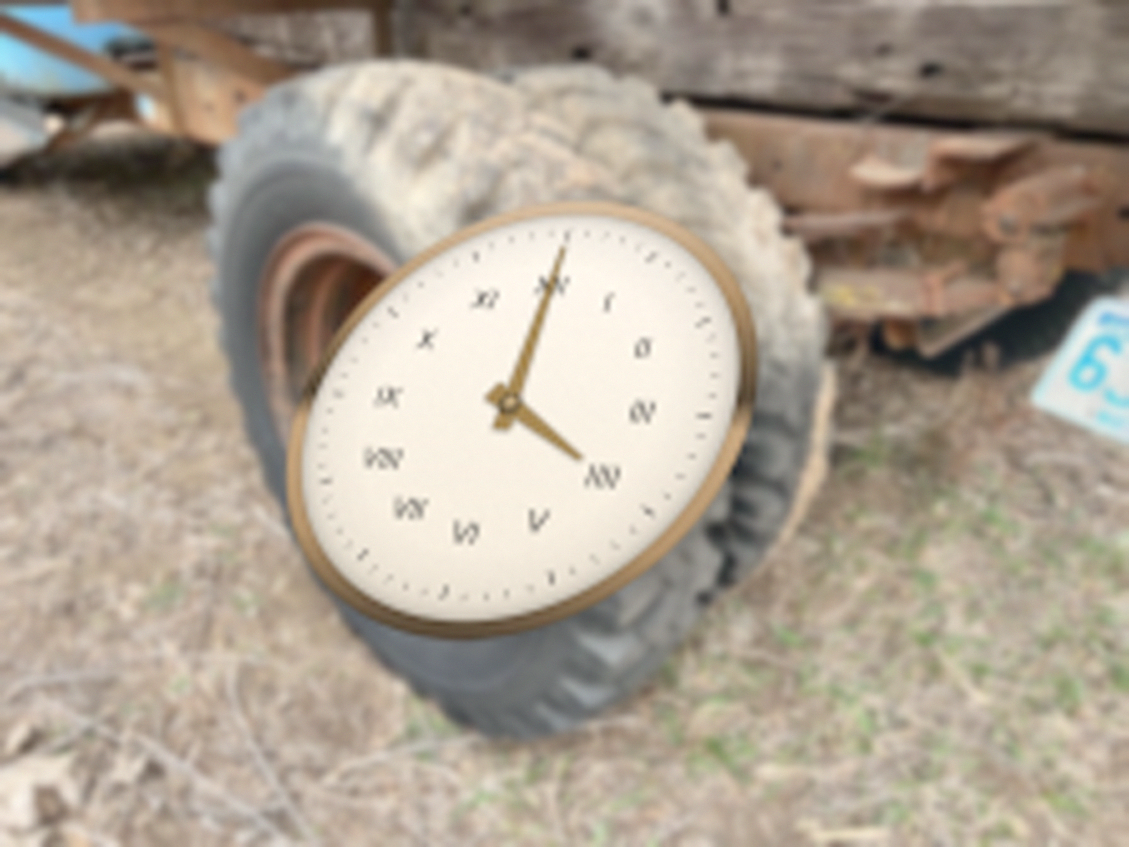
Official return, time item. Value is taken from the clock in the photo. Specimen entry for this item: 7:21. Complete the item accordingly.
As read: 4:00
